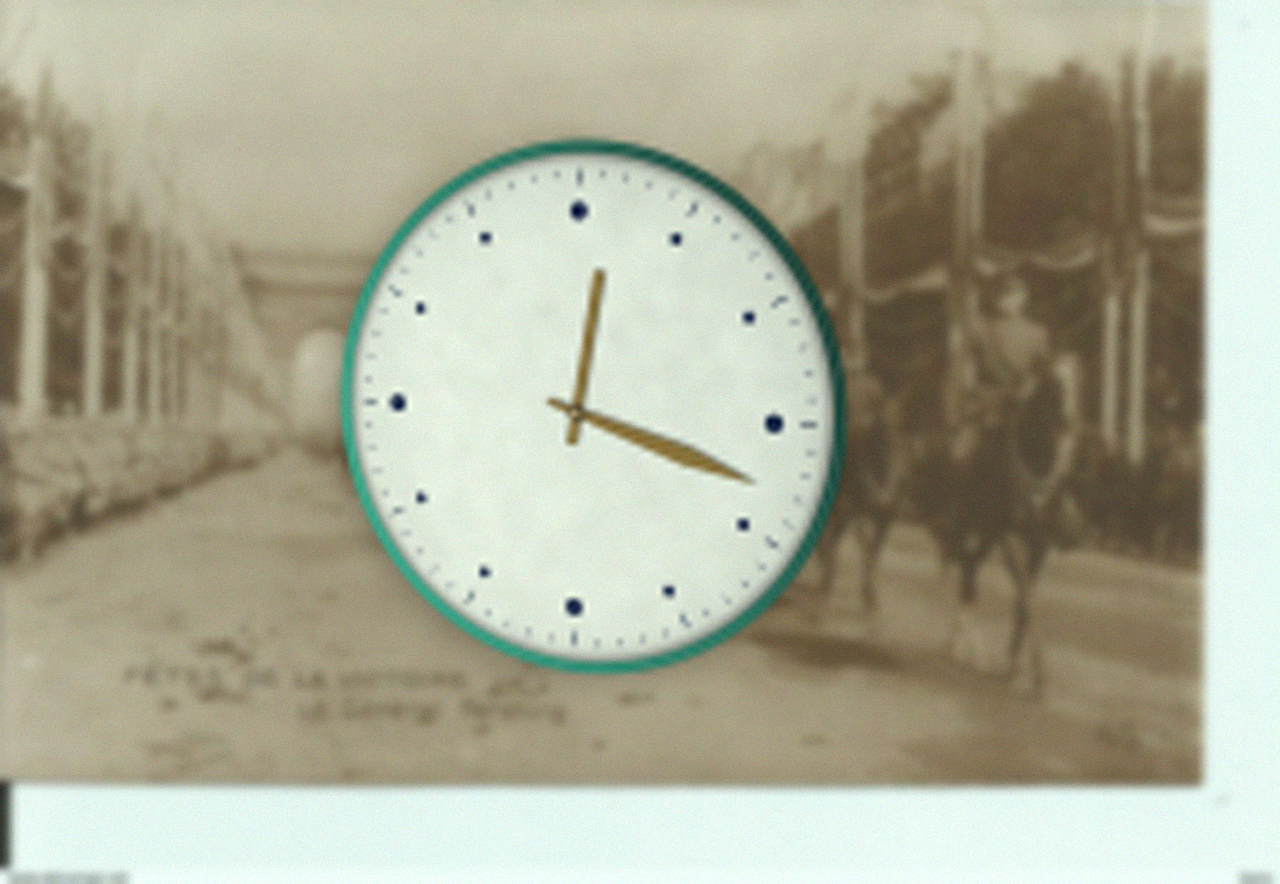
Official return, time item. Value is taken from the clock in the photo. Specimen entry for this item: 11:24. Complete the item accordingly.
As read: 12:18
